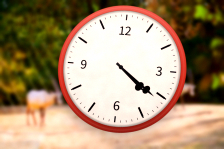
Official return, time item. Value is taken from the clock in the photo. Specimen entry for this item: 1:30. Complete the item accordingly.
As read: 4:21
